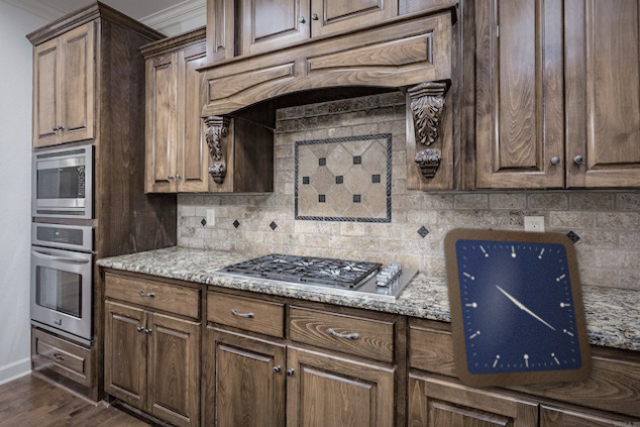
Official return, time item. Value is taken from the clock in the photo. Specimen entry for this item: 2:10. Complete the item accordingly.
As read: 10:21
